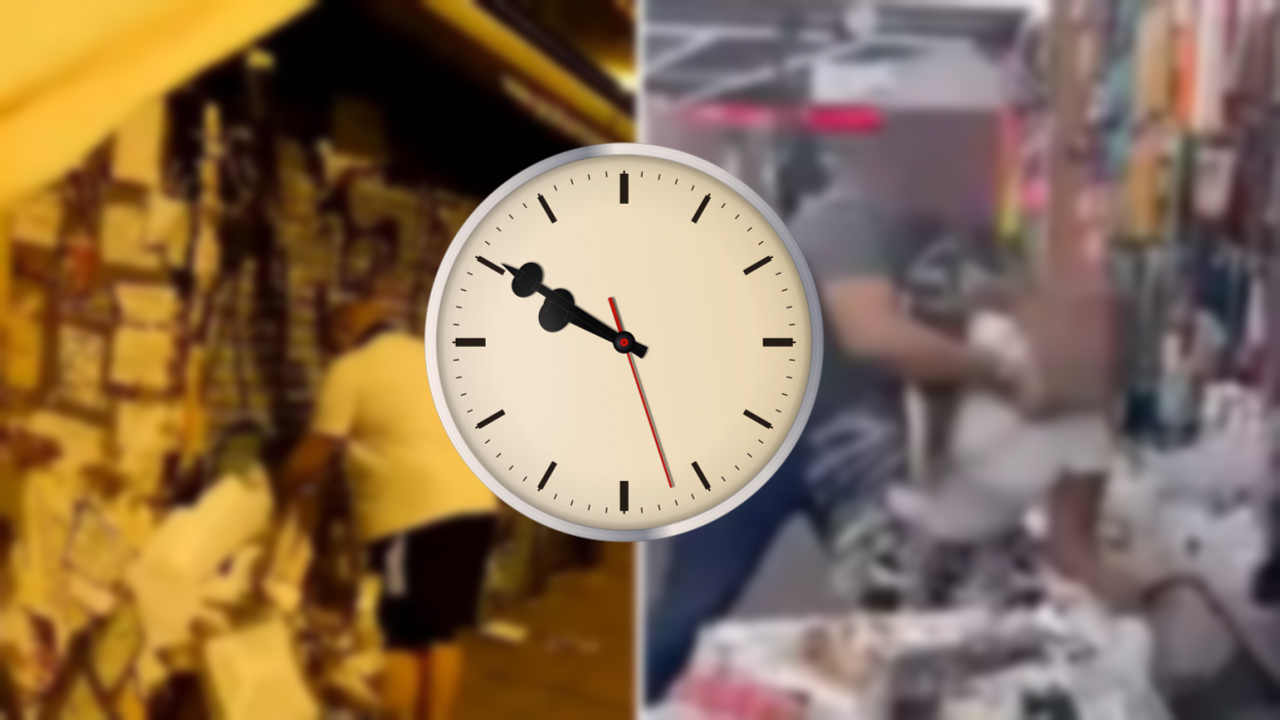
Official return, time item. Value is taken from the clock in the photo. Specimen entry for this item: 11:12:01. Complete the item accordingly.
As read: 9:50:27
